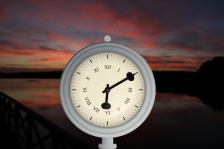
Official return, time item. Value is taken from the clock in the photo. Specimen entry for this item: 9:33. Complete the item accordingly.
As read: 6:10
